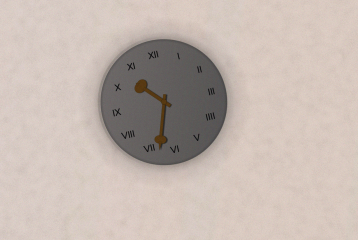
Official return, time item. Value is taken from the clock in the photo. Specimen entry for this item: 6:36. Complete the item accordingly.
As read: 10:33
